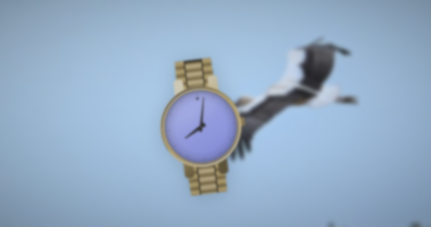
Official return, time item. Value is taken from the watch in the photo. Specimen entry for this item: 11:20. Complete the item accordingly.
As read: 8:02
